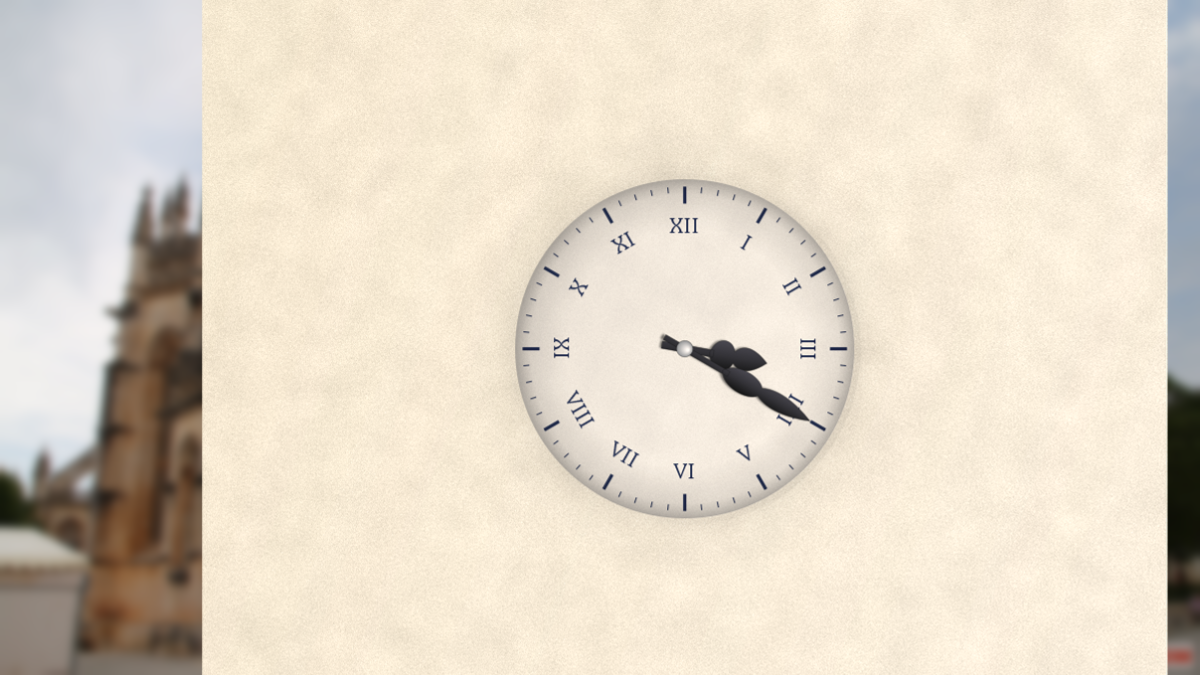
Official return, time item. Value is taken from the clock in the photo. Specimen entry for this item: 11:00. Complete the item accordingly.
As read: 3:20
